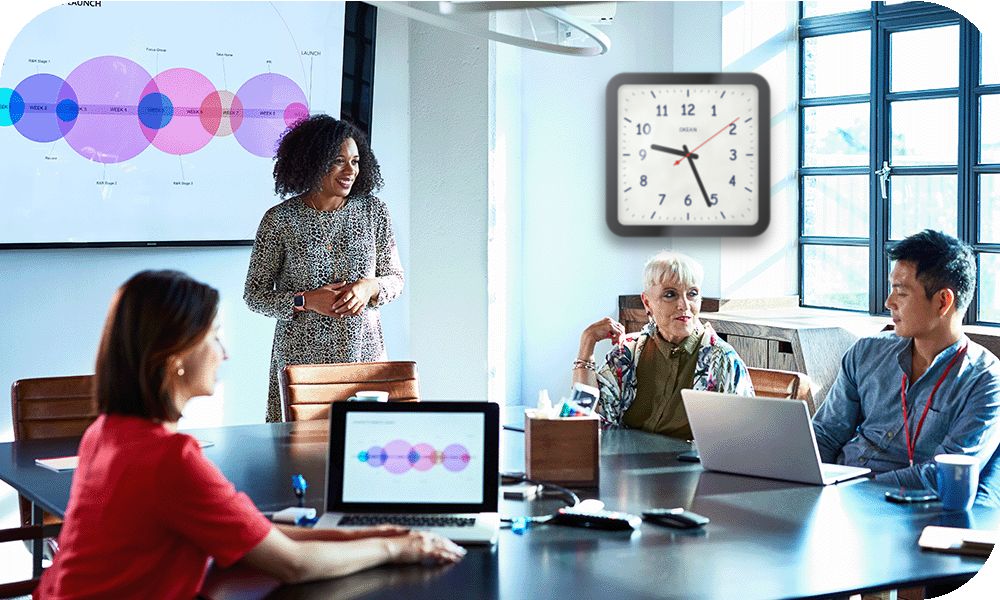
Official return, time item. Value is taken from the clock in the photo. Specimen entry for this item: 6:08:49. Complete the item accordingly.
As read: 9:26:09
